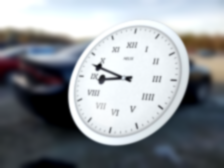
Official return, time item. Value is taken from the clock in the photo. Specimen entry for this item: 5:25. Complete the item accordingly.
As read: 8:48
